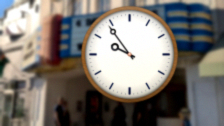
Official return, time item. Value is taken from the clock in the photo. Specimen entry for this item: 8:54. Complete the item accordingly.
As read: 9:54
